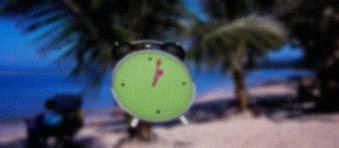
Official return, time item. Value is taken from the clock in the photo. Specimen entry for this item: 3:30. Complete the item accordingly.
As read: 1:03
